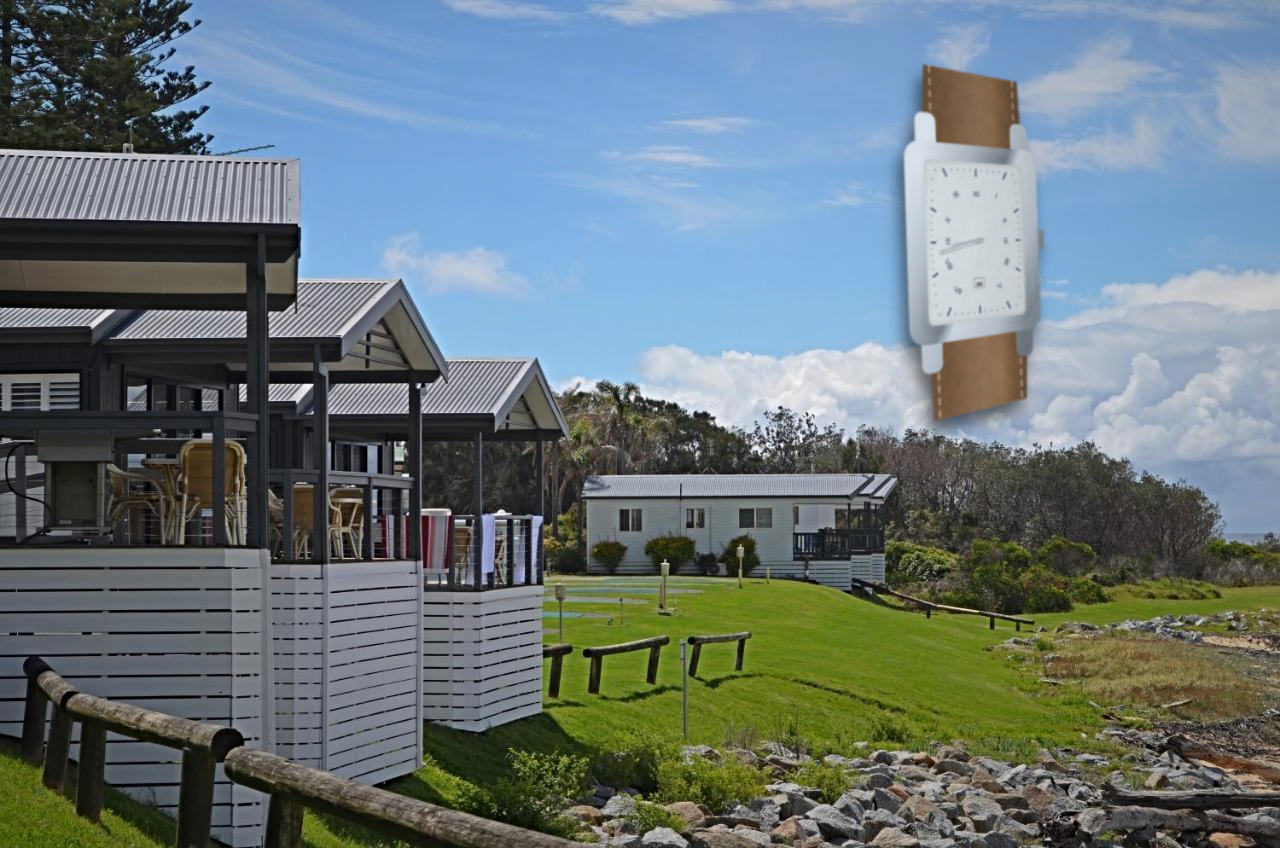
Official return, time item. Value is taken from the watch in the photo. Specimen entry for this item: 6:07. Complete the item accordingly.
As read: 8:43
